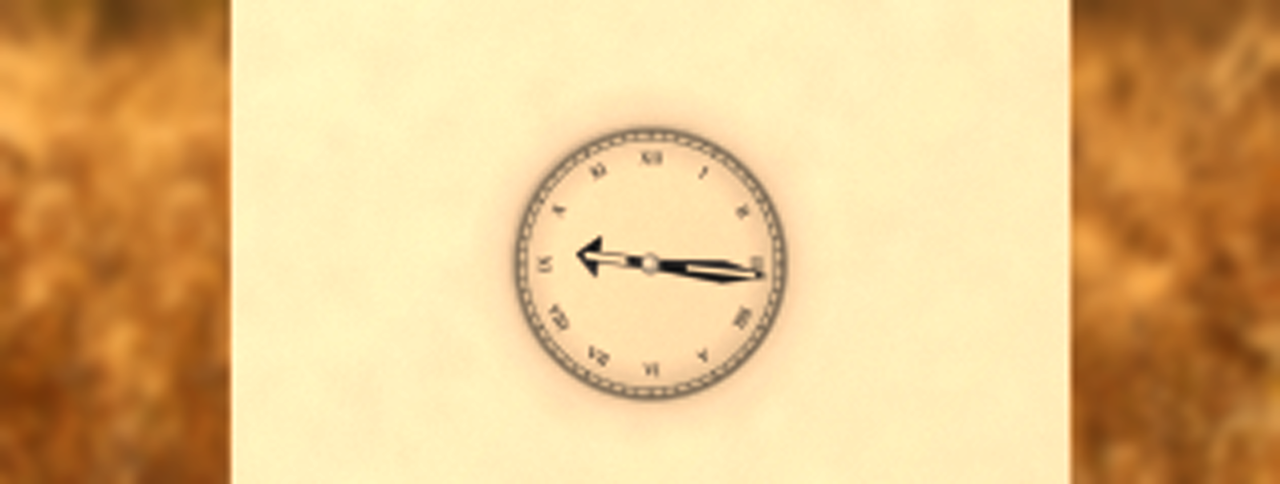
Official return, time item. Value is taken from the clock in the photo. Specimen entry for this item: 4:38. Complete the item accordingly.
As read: 9:16
